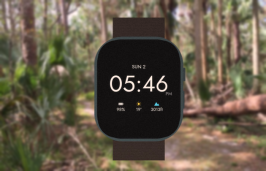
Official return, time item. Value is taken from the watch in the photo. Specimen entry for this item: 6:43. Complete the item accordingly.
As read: 5:46
